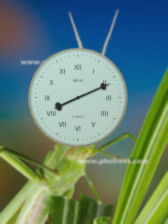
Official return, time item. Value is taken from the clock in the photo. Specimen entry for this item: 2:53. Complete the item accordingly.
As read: 8:11
